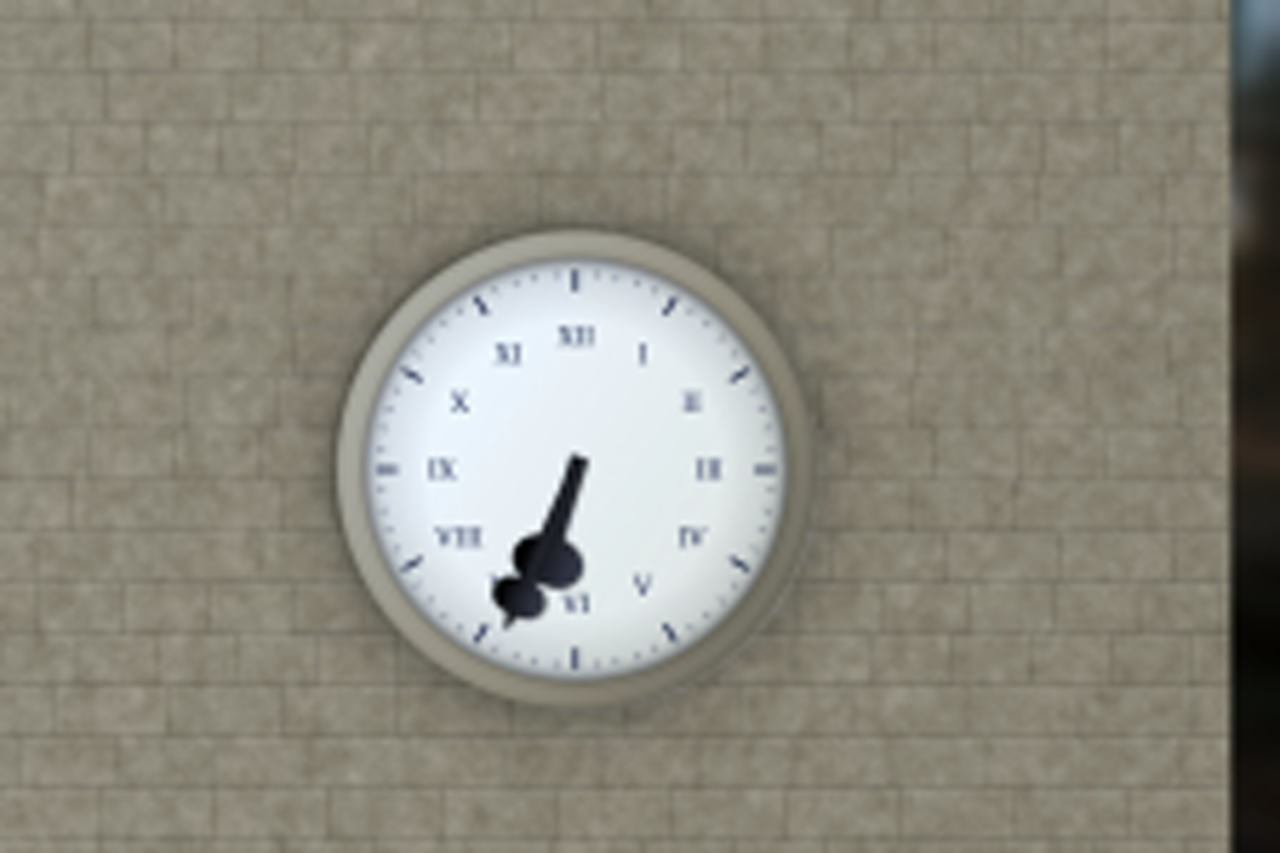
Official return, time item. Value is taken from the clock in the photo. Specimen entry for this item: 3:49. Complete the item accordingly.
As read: 6:34
